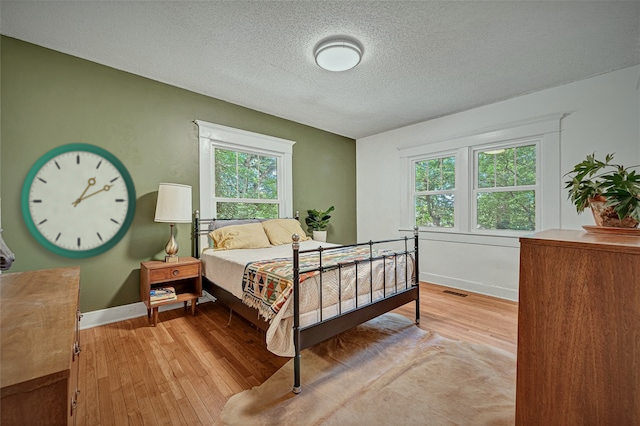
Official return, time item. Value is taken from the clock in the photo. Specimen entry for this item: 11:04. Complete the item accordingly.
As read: 1:11
